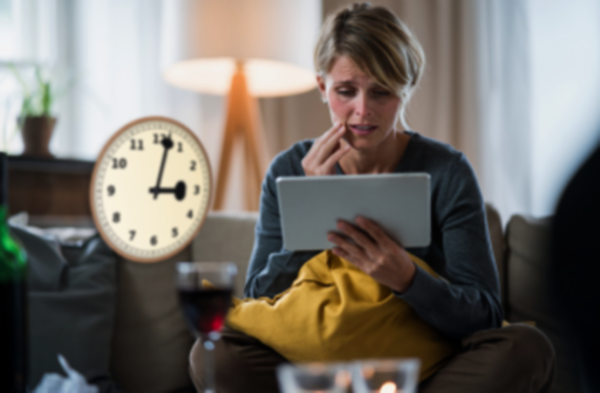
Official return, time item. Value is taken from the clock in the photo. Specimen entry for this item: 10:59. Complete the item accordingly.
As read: 3:02
